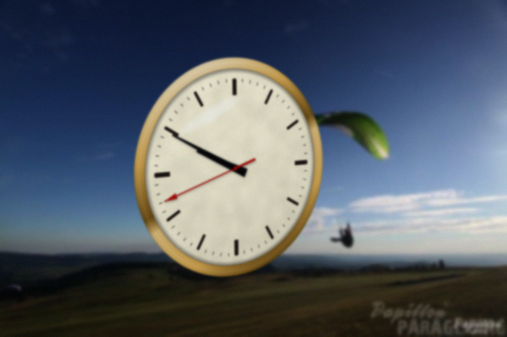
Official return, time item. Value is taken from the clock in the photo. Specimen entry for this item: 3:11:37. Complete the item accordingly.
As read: 9:49:42
